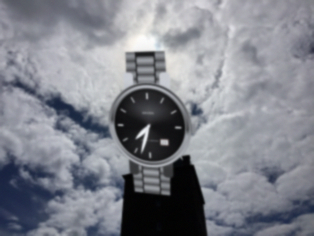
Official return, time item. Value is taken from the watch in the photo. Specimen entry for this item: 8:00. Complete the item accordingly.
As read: 7:33
